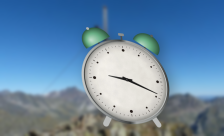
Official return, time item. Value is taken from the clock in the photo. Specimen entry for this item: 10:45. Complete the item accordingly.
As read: 9:19
